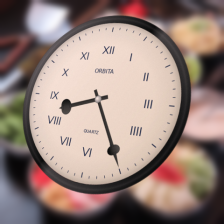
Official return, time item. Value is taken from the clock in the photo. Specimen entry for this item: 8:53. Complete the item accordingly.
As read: 8:25
